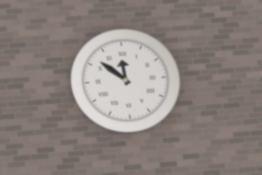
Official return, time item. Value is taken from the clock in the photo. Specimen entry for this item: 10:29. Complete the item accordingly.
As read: 11:52
